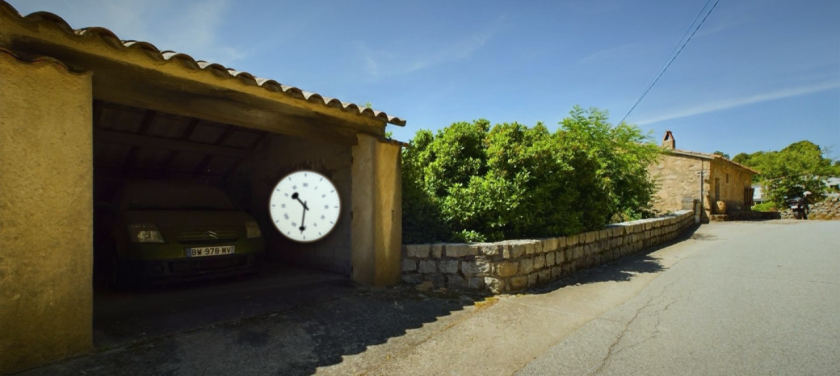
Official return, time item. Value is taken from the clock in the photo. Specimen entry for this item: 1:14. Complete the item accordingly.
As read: 10:31
